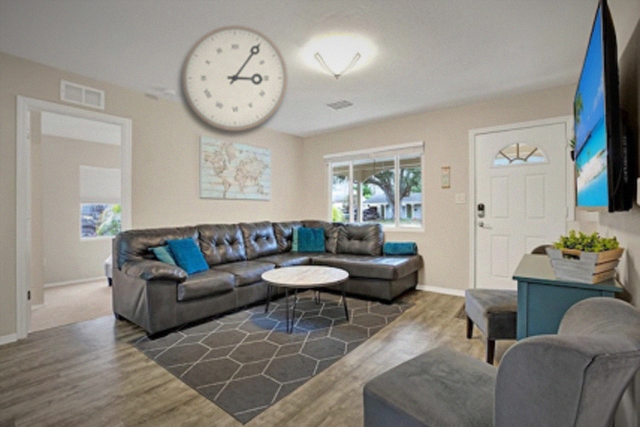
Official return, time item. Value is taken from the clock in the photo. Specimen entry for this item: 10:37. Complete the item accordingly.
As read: 3:06
